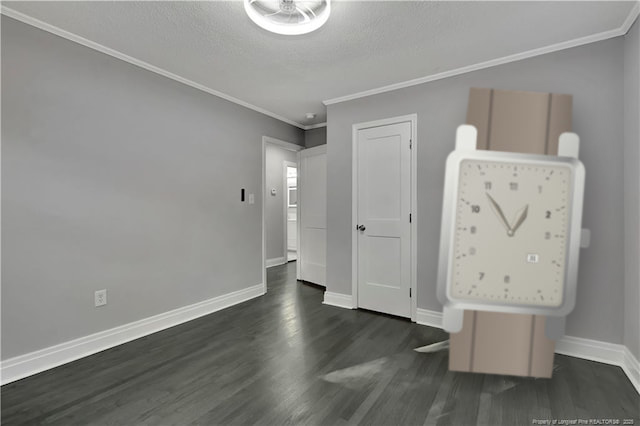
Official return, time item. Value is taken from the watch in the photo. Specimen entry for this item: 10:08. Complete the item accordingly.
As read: 12:54
